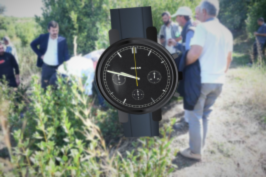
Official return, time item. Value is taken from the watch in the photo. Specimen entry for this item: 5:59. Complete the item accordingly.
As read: 9:48
